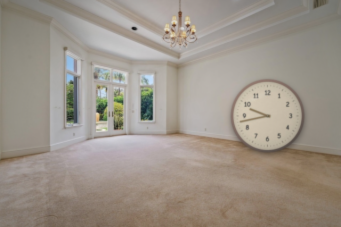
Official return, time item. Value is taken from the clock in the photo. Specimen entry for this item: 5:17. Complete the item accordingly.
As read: 9:43
